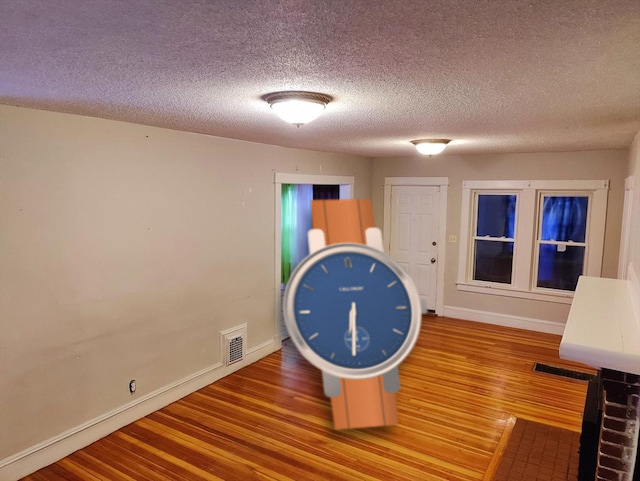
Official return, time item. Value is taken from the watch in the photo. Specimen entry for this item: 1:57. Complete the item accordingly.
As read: 6:31
